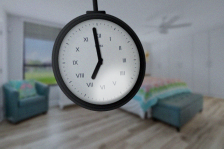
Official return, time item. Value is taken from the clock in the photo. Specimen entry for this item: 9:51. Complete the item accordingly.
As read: 6:59
